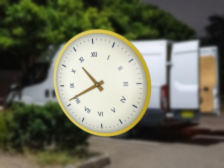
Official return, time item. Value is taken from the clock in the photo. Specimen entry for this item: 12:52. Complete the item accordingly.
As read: 10:41
